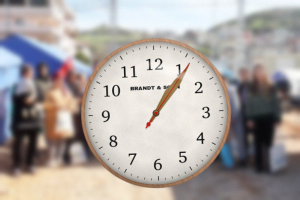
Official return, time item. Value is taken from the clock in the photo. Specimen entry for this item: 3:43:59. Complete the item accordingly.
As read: 1:06:06
